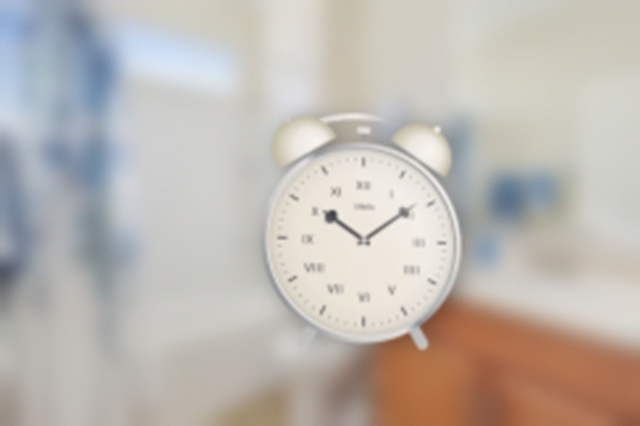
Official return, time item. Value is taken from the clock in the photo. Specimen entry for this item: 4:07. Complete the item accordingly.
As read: 10:09
